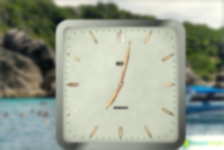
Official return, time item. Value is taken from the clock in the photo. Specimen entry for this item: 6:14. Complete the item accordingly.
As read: 7:02
